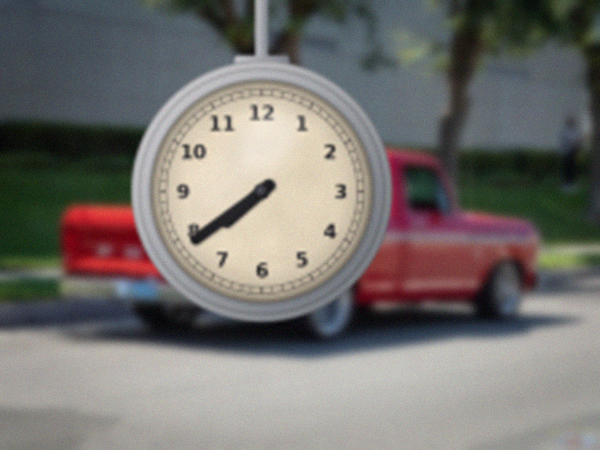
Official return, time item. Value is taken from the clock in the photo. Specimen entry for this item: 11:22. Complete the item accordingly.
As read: 7:39
